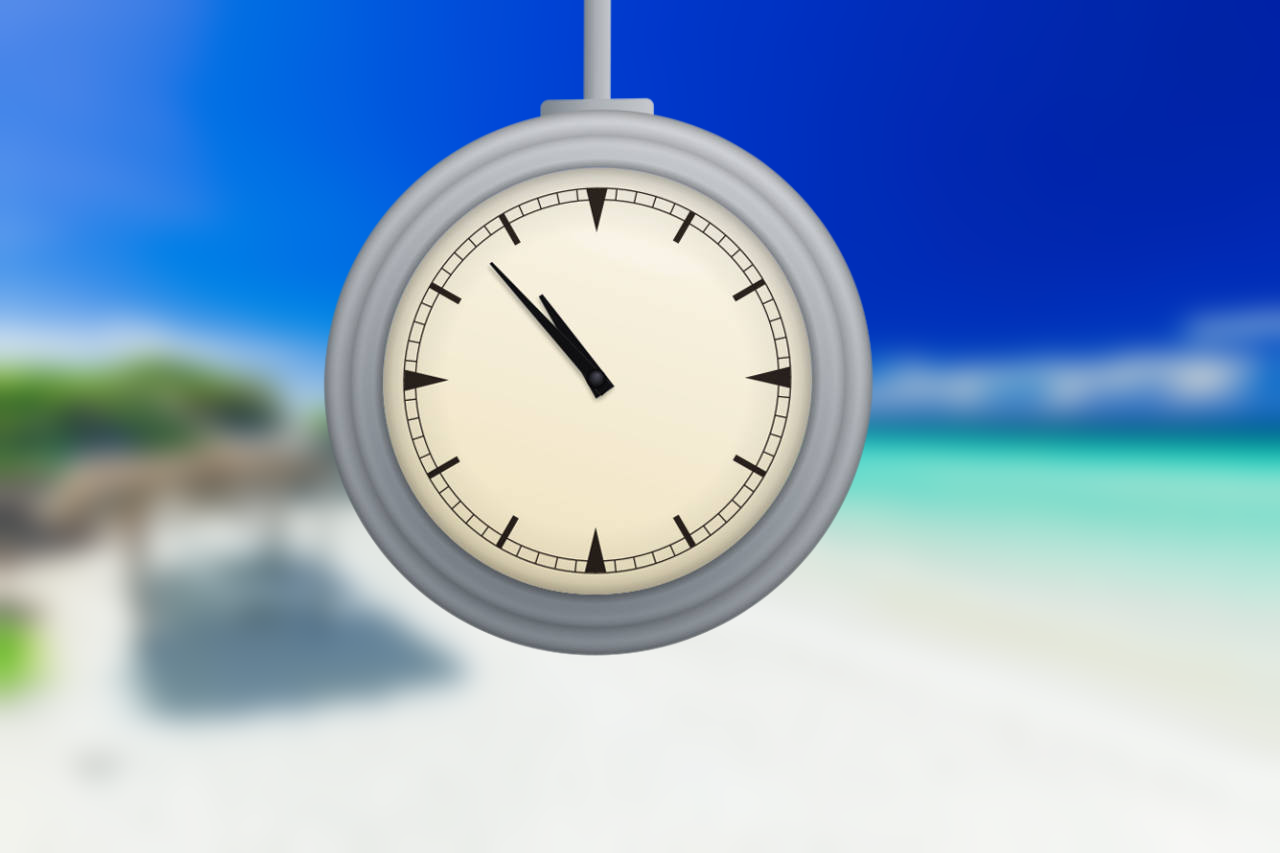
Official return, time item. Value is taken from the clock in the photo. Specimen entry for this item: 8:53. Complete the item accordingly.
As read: 10:53
